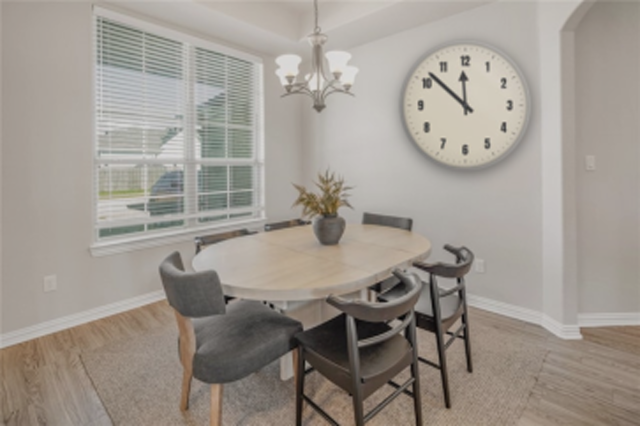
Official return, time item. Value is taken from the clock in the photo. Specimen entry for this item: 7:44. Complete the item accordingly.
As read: 11:52
